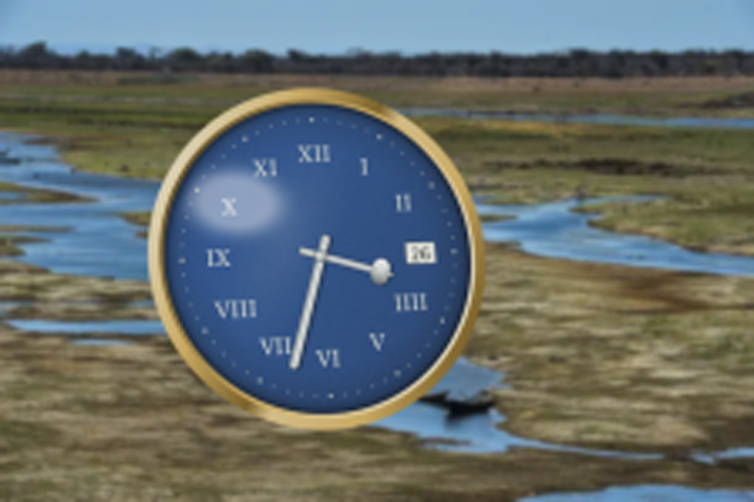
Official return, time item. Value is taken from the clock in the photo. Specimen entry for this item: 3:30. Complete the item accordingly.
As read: 3:33
